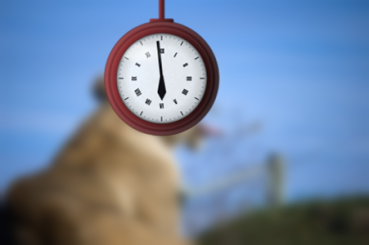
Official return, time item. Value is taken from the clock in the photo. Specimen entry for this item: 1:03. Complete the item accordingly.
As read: 5:59
